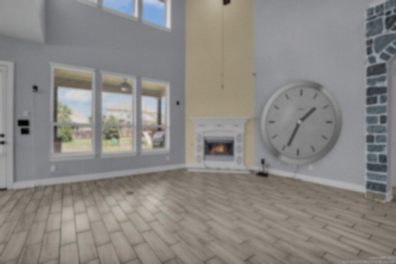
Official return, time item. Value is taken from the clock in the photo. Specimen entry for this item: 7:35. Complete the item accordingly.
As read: 1:34
